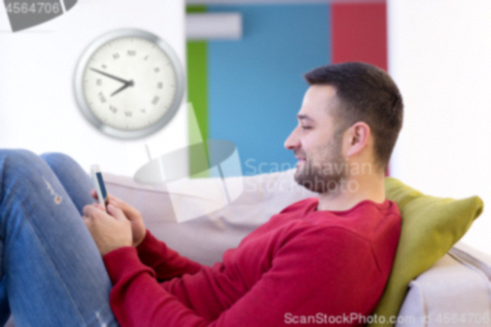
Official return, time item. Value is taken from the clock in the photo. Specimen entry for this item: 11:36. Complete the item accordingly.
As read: 7:48
